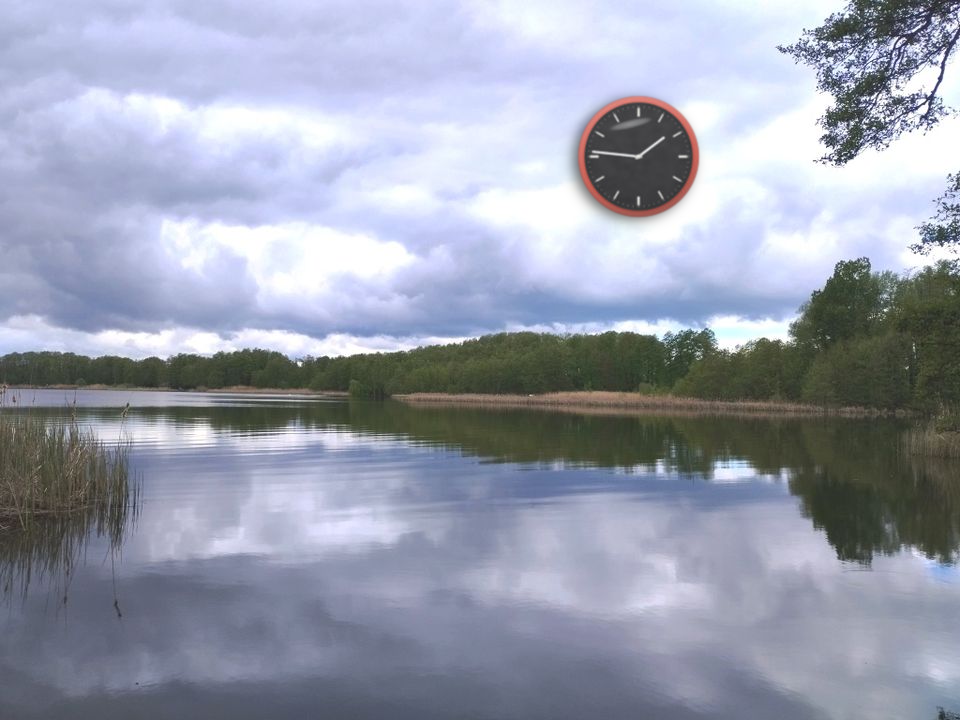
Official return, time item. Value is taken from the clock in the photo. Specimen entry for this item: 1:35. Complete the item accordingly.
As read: 1:46
